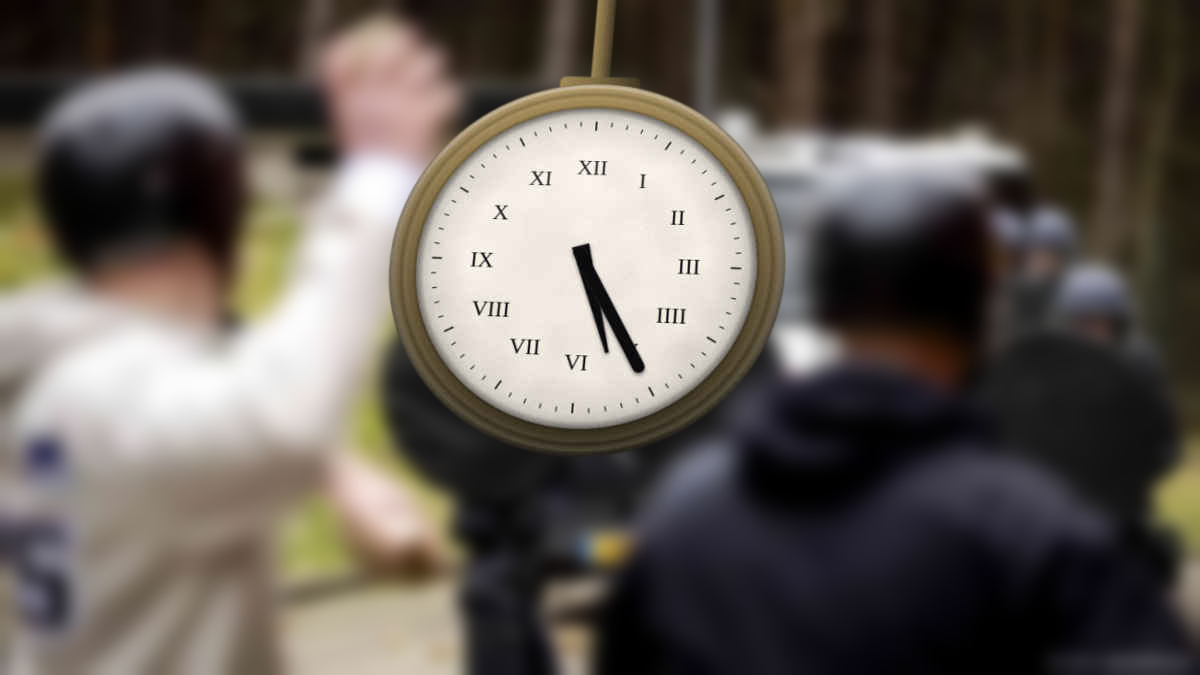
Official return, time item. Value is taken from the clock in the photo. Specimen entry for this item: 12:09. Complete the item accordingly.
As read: 5:25
